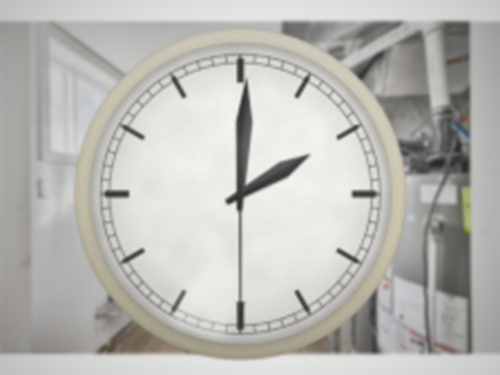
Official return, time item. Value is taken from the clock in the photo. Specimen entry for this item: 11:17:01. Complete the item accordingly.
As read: 2:00:30
